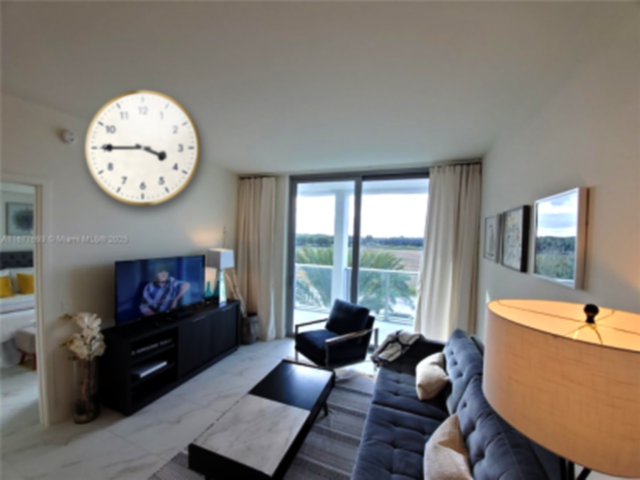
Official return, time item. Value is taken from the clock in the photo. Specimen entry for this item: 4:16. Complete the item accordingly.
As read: 3:45
